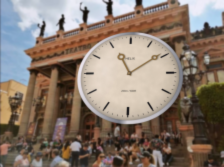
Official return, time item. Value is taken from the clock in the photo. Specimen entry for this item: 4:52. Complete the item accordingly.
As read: 11:09
